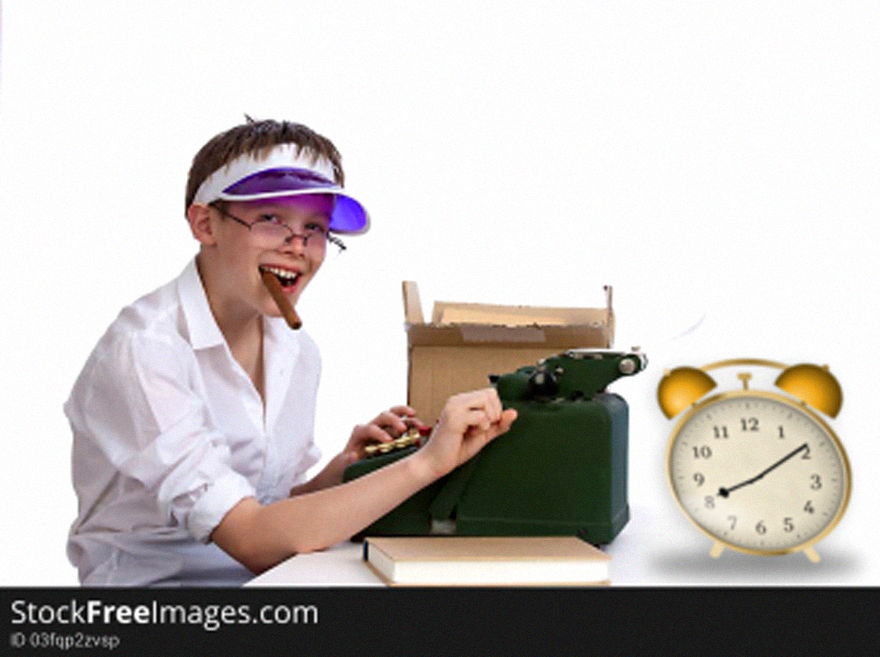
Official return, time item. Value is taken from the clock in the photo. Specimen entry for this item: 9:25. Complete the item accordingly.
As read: 8:09
